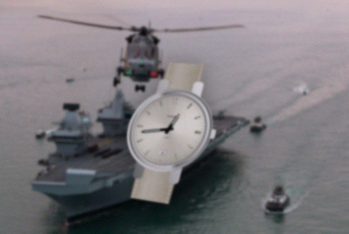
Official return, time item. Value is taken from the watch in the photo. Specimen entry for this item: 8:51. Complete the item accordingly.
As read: 12:43
